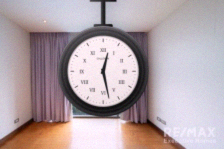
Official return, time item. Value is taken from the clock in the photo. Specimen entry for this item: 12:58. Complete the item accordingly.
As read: 12:28
